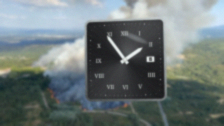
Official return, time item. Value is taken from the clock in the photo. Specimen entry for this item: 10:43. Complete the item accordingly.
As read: 1:54
